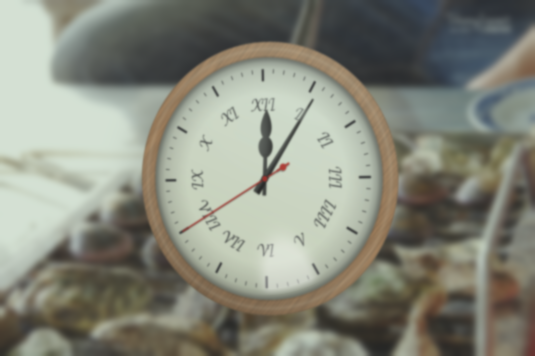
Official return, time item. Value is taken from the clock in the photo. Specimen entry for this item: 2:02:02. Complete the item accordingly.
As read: 12:05:40
